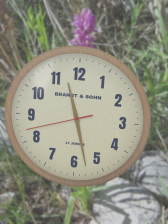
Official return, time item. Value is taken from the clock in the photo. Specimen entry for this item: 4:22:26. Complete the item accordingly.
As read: 11:27:42
